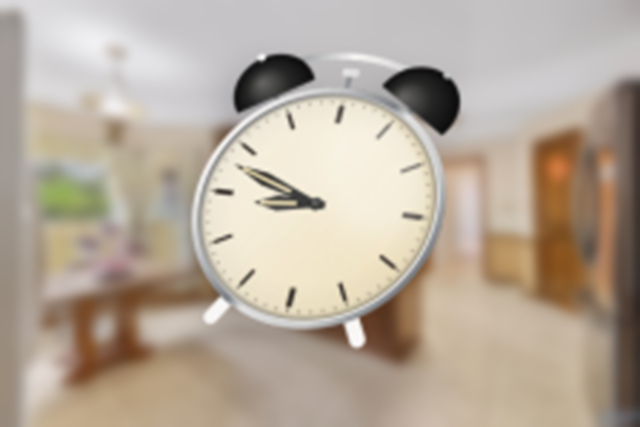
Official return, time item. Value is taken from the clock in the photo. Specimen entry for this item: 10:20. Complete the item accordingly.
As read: 8:48
